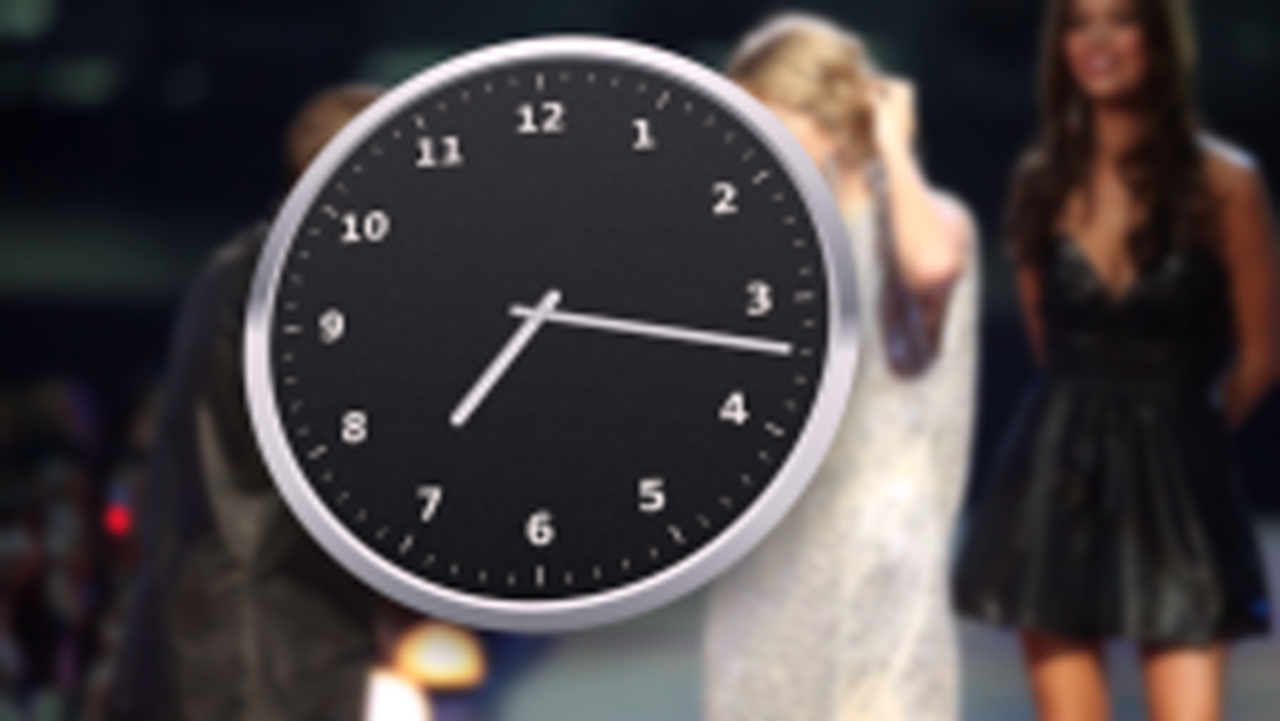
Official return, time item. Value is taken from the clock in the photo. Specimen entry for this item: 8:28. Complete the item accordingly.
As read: 7:17
